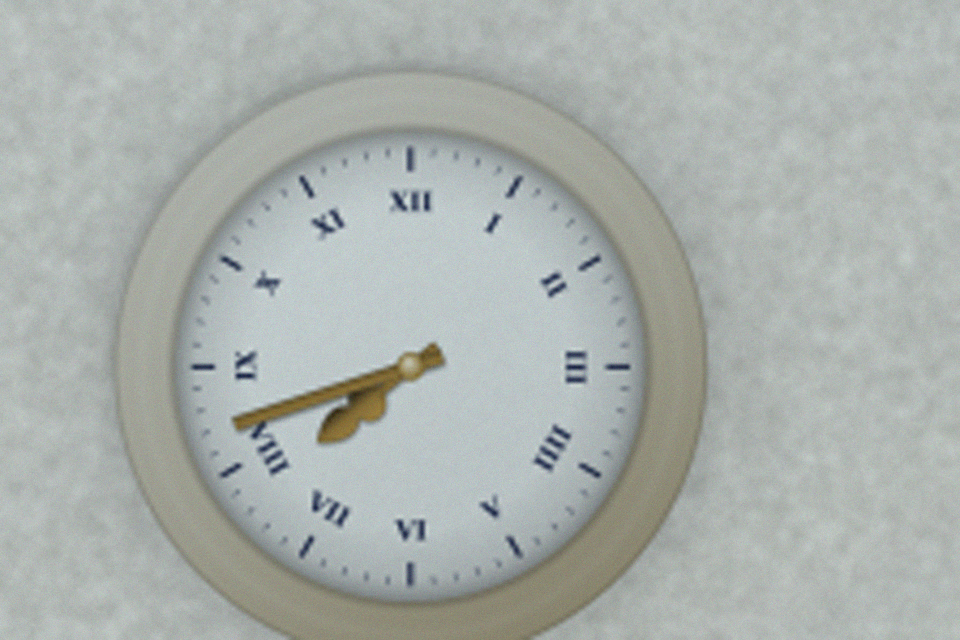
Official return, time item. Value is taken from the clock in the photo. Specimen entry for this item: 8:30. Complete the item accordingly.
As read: 7:42
